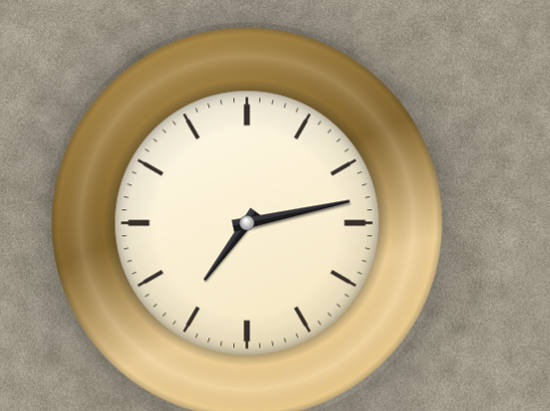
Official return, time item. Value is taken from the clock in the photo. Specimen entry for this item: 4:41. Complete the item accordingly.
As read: 7:13
